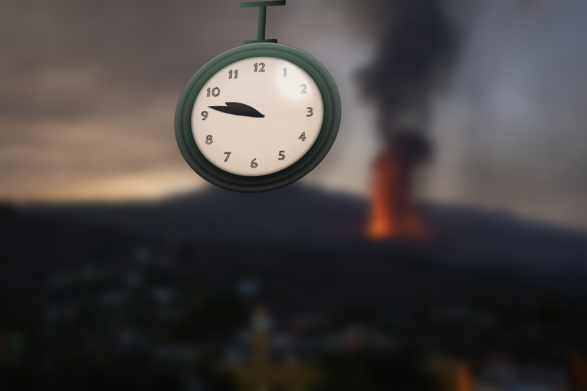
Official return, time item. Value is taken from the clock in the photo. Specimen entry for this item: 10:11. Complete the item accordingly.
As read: 9:47
